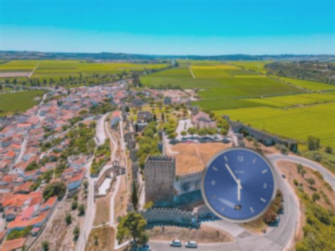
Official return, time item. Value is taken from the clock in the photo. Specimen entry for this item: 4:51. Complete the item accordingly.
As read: 5:54
